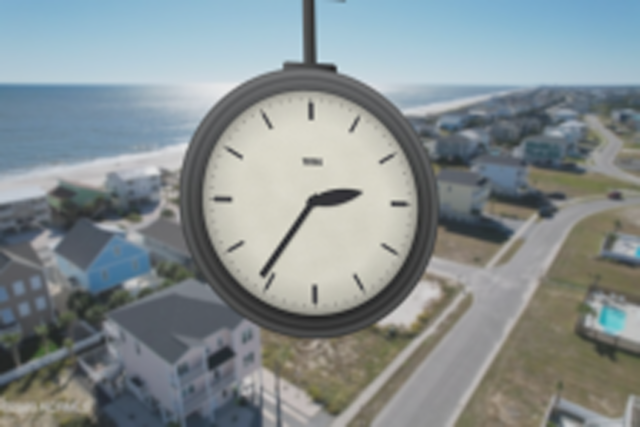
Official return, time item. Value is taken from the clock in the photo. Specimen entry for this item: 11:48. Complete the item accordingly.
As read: 2:36
